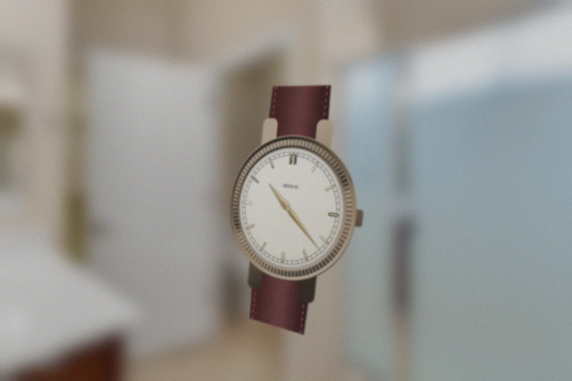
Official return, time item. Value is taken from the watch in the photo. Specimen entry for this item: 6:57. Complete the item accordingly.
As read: 10:22
